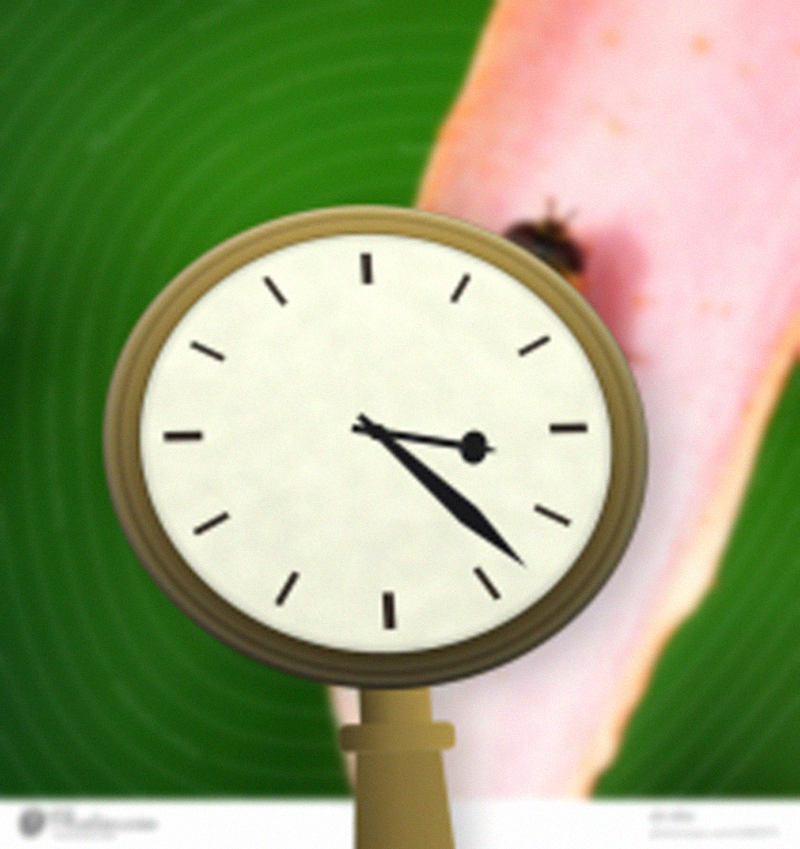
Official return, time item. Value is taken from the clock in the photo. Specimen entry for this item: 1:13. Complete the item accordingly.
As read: 3:23
